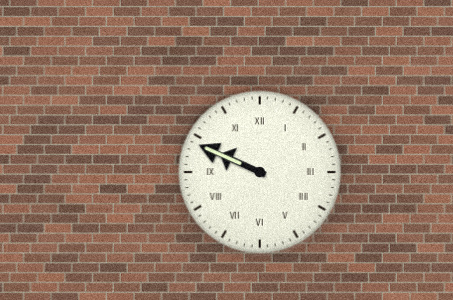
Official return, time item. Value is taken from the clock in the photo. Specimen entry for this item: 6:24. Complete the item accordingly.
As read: 9:49
